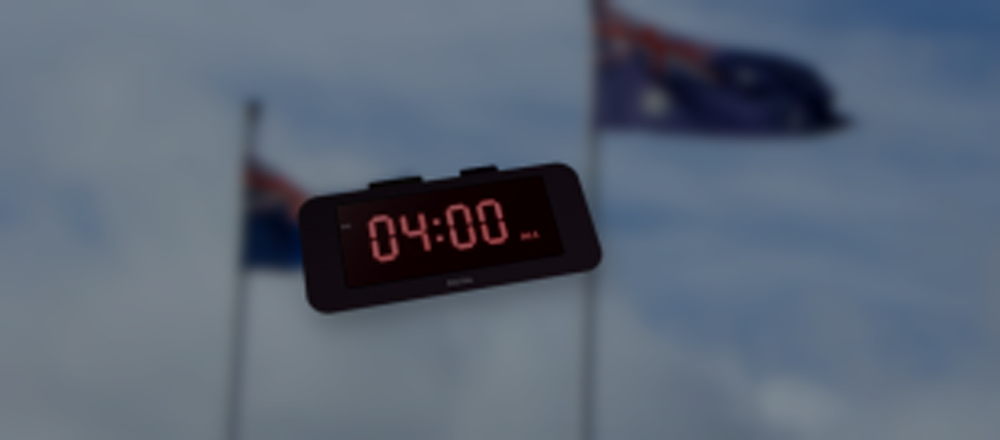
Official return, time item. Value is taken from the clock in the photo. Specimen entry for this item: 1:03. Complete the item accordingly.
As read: 4:00
